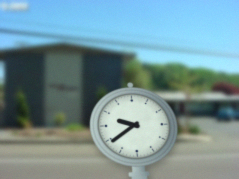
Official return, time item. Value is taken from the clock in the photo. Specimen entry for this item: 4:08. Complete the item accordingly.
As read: 9:39
